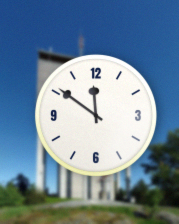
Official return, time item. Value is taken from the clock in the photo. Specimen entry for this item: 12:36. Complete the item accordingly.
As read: 11:51
